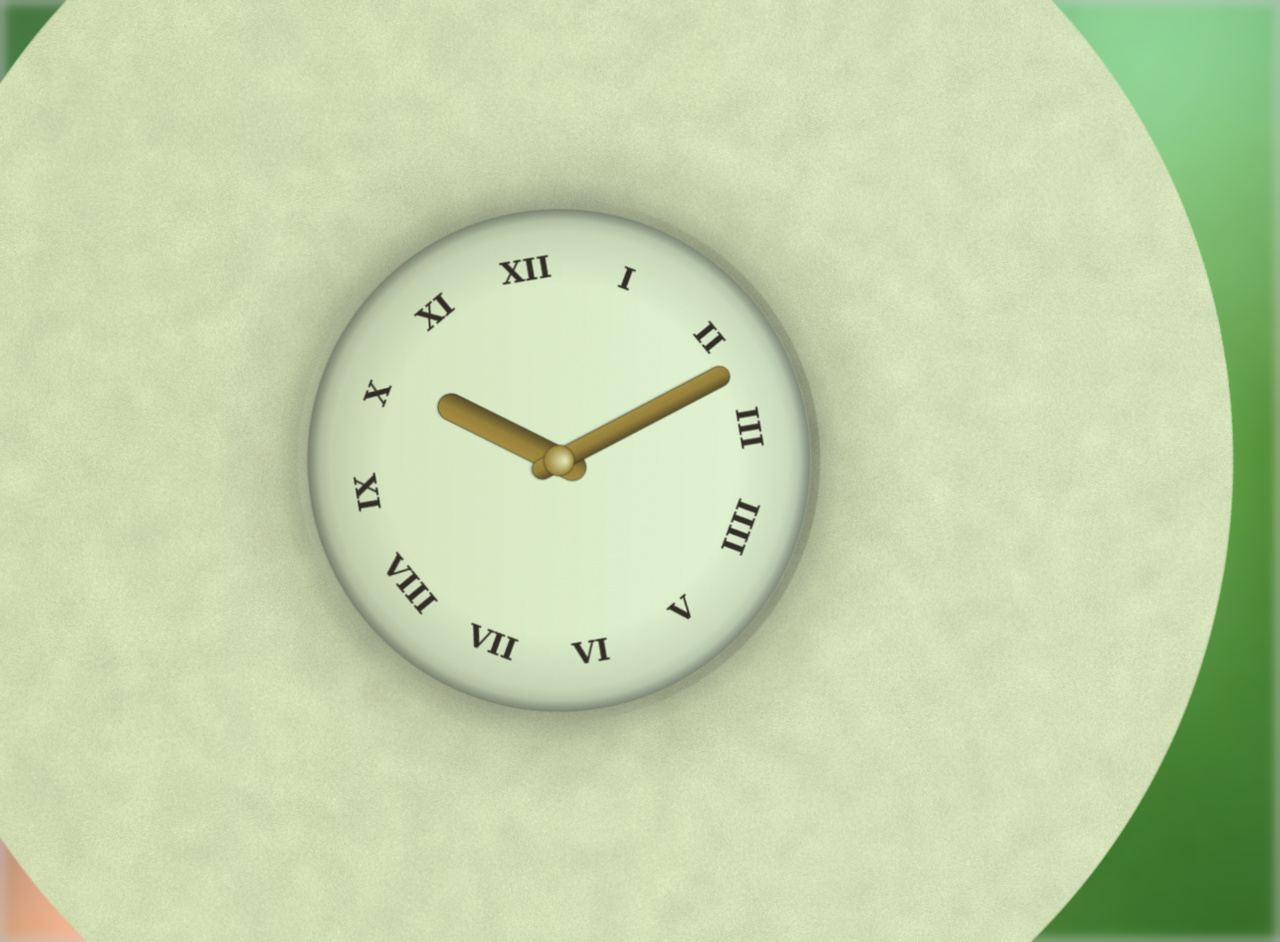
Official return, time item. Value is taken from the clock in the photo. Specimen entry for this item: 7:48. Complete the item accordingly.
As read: 10:12
